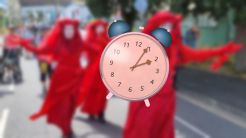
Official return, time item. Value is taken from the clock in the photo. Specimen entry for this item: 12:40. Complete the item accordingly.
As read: 2:04
